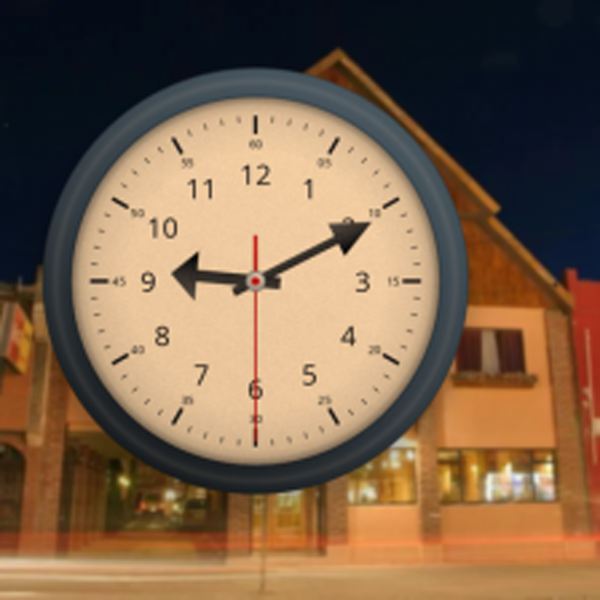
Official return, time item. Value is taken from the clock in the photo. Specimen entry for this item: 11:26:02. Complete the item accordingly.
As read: 9:10:30
